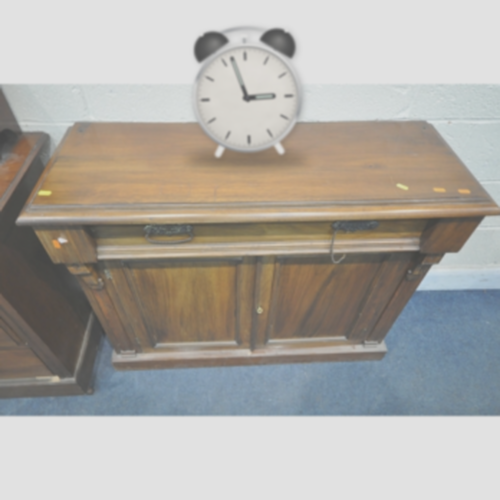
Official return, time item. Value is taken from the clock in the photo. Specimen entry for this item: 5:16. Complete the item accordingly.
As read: 2:57
